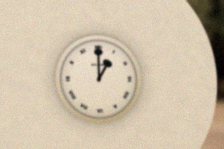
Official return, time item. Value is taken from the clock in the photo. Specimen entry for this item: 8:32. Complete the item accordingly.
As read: 1:00
